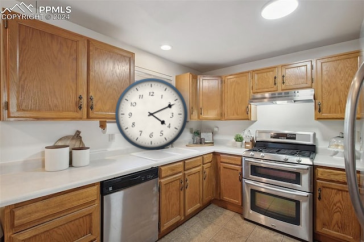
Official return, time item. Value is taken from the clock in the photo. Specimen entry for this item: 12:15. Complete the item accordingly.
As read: 4:11
